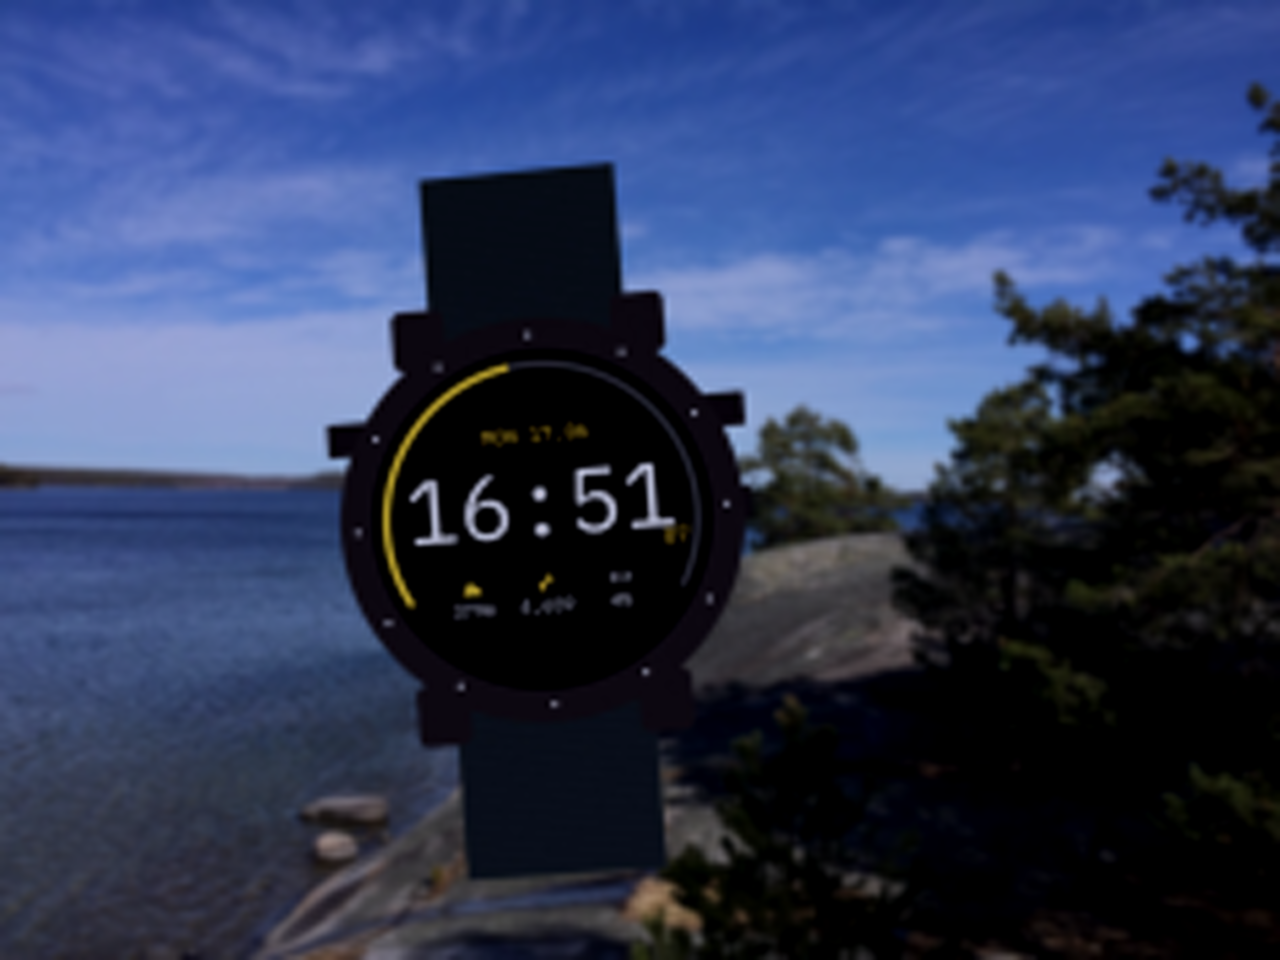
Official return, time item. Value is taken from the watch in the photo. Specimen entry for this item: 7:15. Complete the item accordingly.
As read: 16:51
